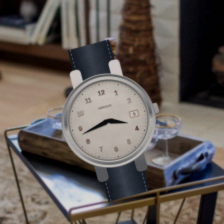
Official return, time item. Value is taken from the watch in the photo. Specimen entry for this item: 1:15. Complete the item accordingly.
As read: 3:43
